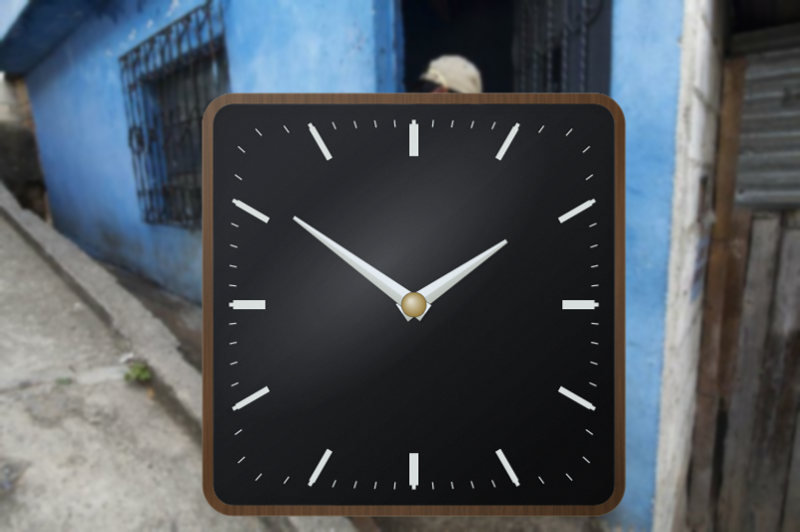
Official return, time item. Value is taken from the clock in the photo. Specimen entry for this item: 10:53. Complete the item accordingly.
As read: 1:51
